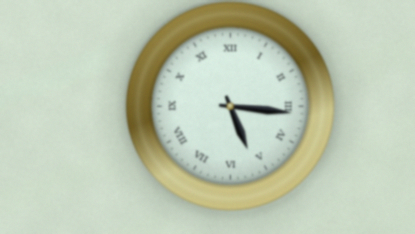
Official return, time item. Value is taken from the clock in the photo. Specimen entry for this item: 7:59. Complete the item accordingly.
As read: 5:16
